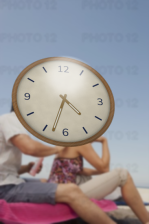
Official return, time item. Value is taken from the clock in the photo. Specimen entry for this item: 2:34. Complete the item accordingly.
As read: 4:33
